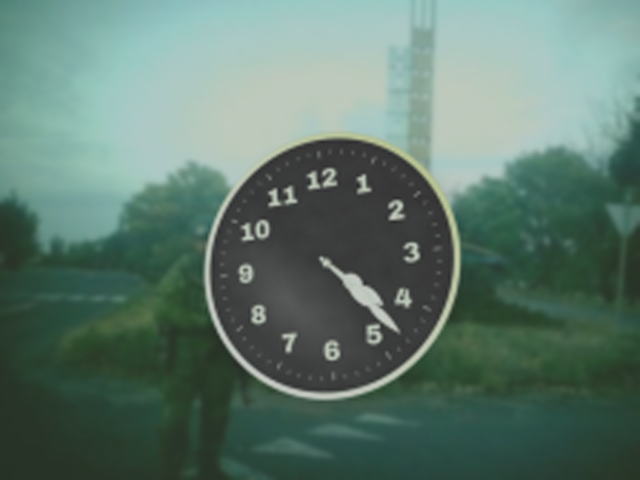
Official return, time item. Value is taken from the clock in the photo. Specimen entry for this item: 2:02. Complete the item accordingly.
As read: 4:23
